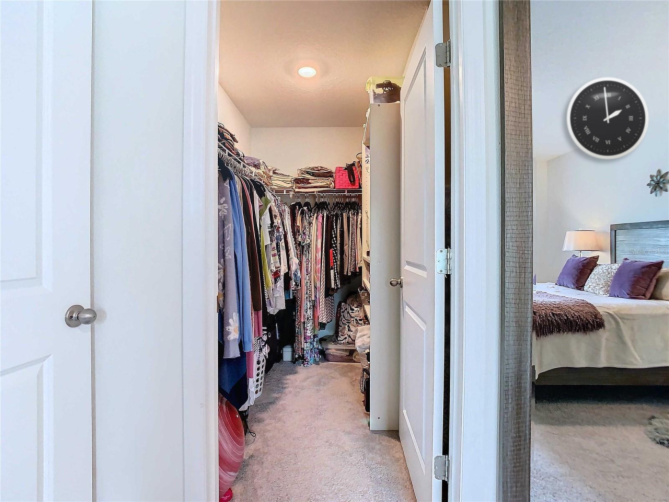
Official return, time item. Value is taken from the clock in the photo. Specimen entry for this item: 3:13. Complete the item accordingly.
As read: 1:59
